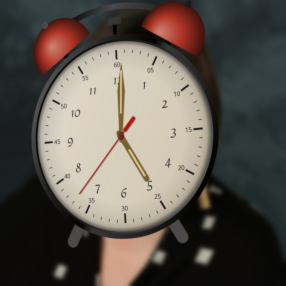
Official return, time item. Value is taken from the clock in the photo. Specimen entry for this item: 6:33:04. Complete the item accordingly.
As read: 5:00:37
